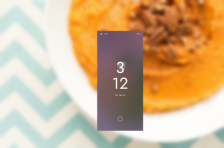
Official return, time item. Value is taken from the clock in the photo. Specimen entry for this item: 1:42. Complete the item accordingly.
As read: 3:12
